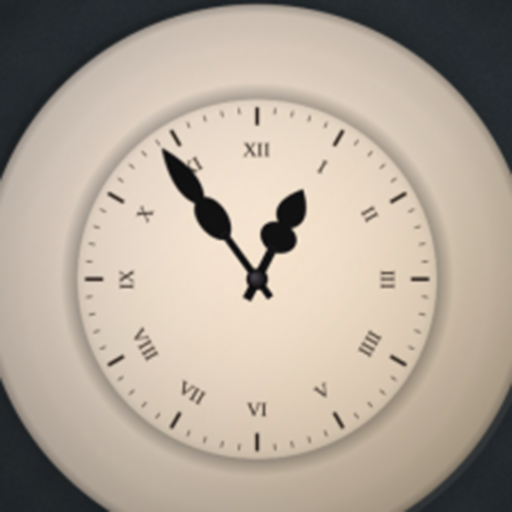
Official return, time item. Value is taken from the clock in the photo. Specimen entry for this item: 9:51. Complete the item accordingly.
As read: 12:54
